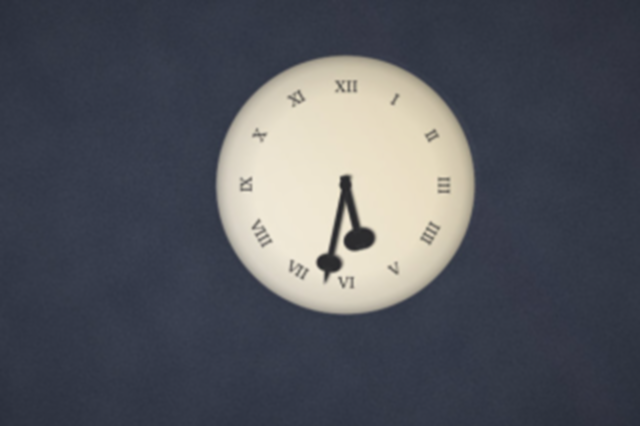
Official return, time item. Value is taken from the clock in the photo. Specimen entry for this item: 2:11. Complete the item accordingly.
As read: 5:32
